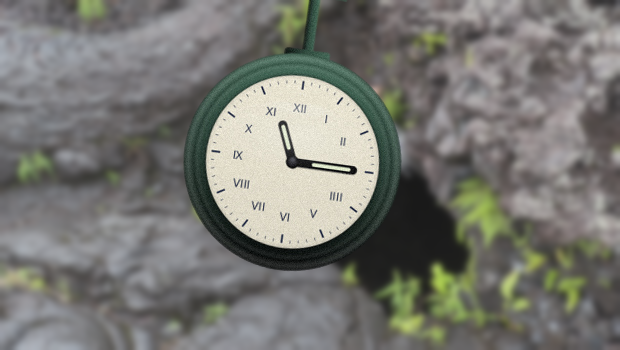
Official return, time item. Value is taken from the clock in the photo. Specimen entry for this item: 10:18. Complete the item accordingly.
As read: 11:15
